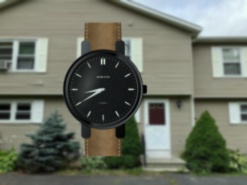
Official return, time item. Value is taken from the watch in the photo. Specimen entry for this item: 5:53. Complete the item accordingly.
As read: 8:40
